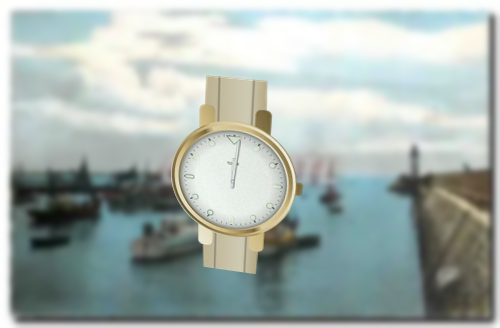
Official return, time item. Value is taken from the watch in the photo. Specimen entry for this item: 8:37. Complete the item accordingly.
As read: 12:01
